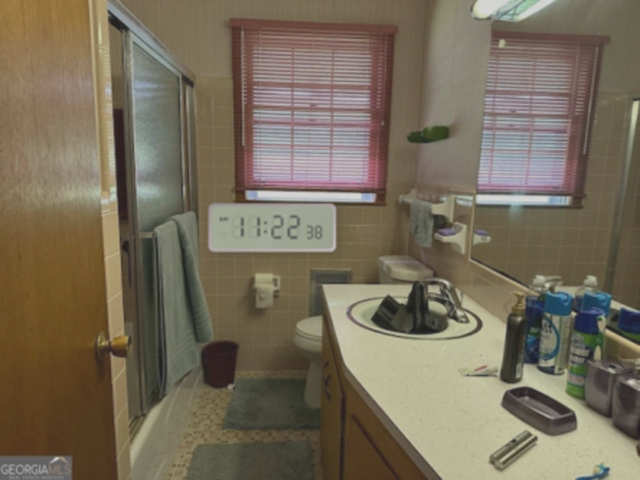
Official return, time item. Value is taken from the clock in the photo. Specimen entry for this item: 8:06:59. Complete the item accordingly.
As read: 11:22:38
